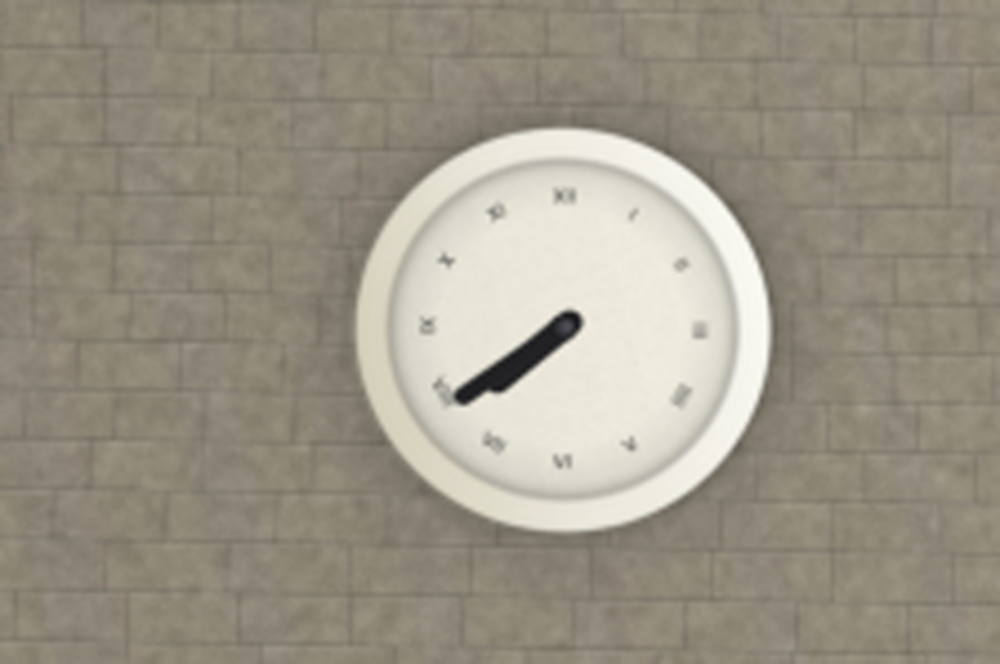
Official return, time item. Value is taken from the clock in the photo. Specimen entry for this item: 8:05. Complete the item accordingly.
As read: 7:39
